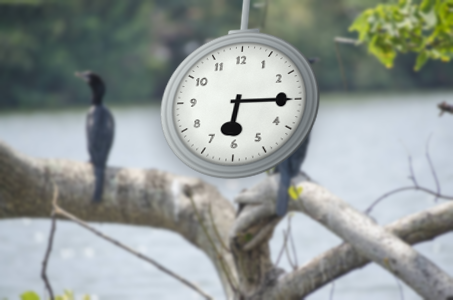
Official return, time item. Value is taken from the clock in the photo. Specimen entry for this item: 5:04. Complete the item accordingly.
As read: 6:15
